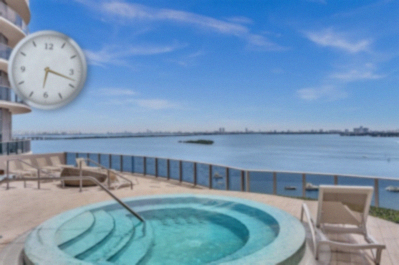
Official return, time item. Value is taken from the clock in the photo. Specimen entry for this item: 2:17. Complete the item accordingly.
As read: 6:18
